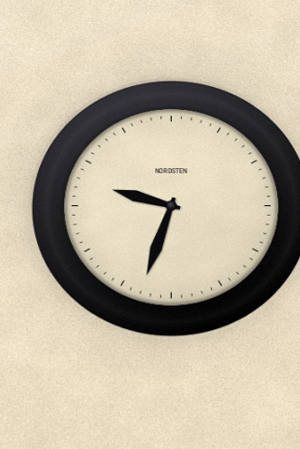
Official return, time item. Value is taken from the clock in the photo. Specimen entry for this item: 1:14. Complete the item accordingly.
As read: 9:33
